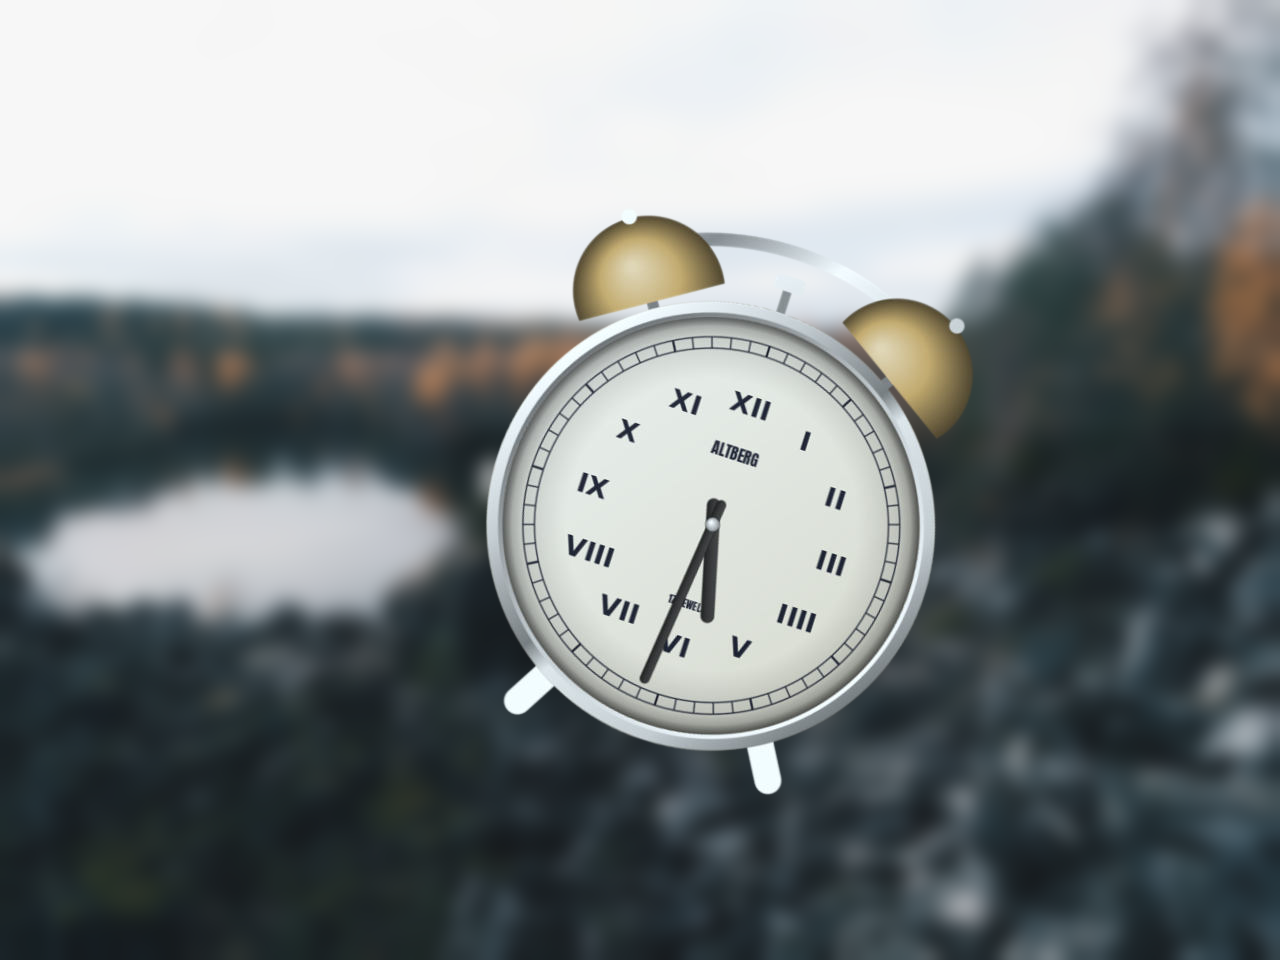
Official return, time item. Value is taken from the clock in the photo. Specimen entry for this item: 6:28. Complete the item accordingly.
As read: 5:31
